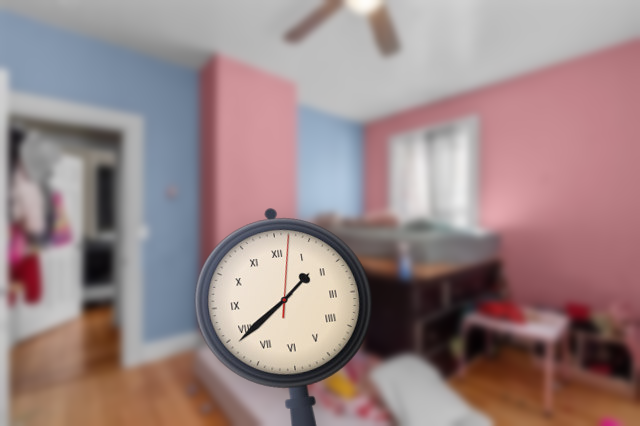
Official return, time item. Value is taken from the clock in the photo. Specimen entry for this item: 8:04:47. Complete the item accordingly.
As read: 1:39:02
